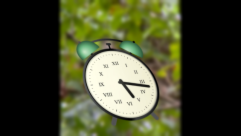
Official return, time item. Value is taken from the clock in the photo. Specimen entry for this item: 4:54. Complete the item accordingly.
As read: 5:17
